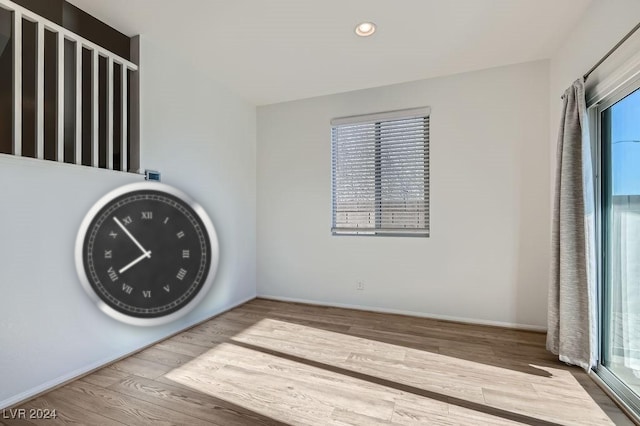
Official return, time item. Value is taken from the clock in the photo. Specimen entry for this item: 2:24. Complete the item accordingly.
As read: 7:53
